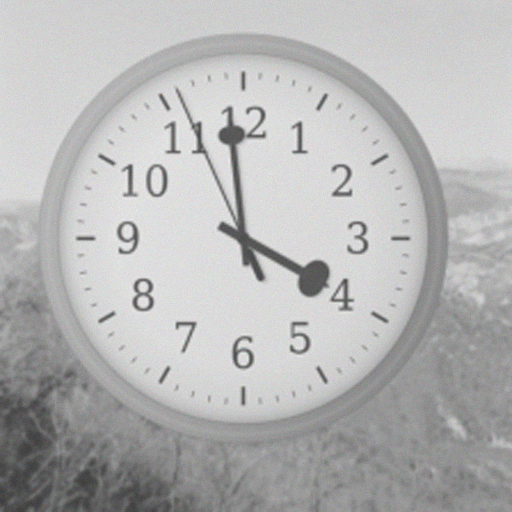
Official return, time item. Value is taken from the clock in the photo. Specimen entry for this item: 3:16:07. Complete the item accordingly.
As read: 3:58:56
